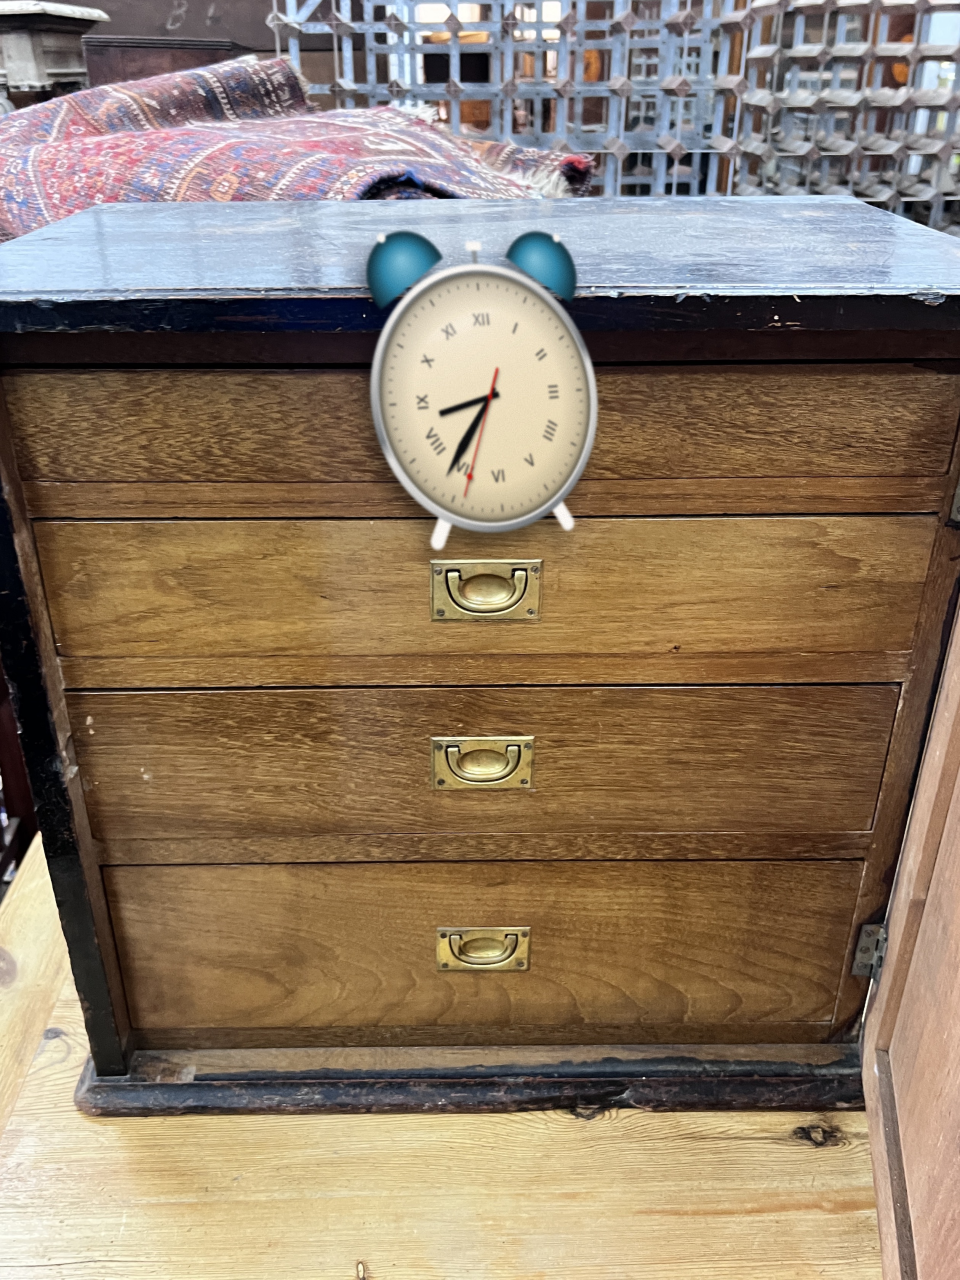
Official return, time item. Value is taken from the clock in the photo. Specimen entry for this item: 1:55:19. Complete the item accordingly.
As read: 8:36:34
